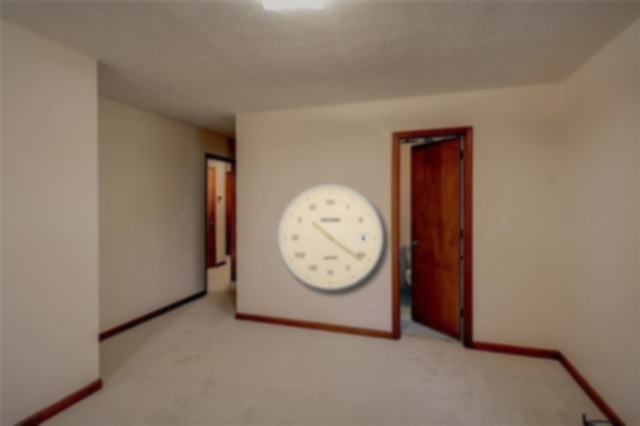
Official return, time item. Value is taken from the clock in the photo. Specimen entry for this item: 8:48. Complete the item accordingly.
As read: 10:21
